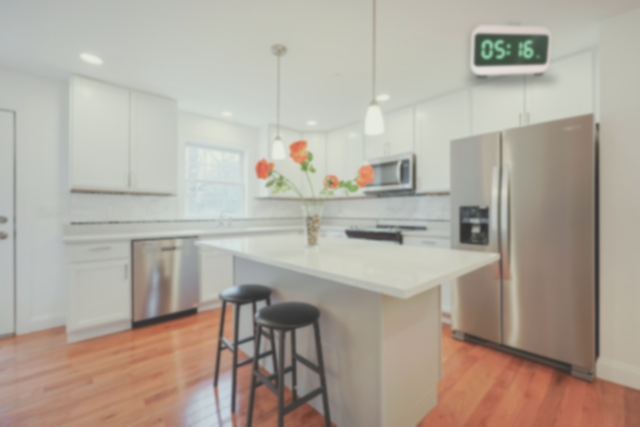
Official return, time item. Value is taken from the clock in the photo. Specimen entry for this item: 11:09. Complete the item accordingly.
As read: 5:16
